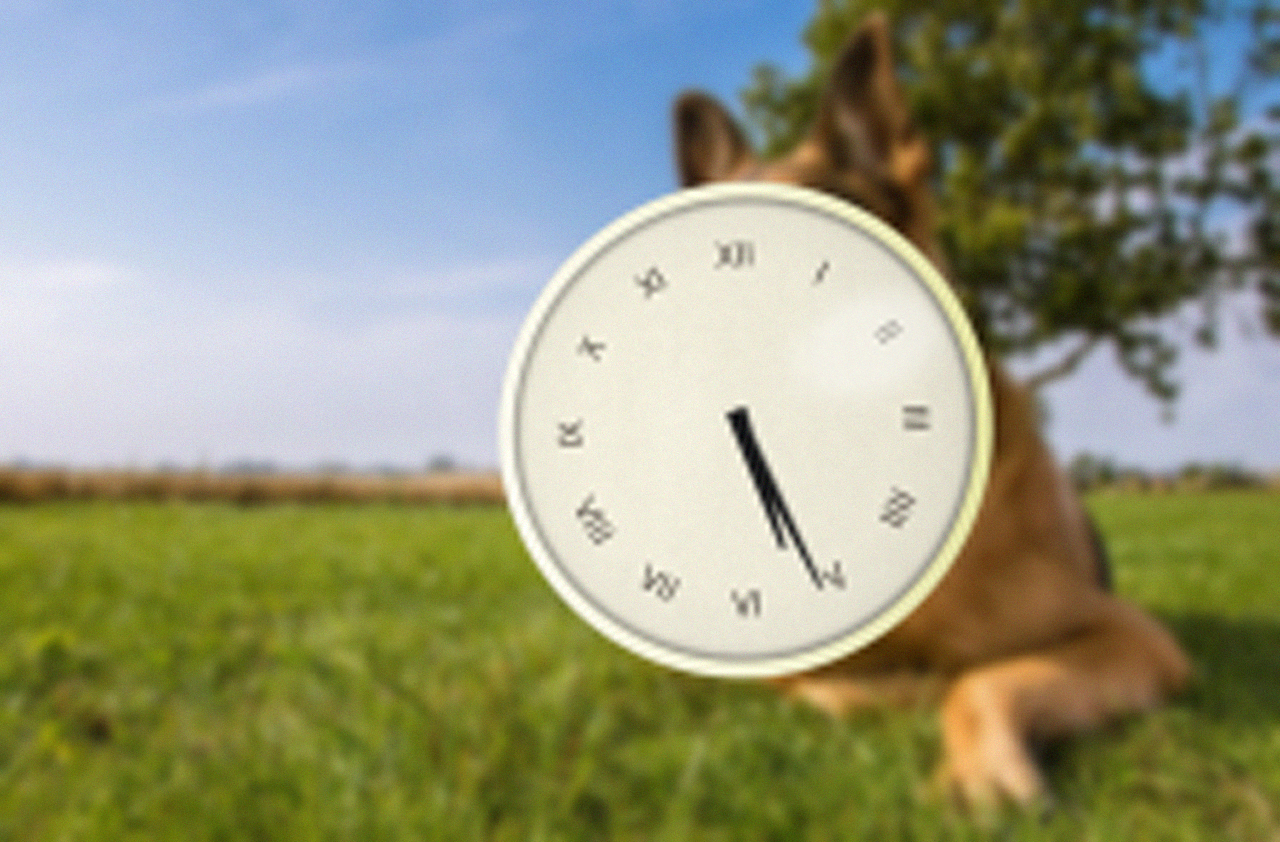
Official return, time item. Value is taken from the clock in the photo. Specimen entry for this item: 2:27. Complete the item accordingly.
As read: 5:26
